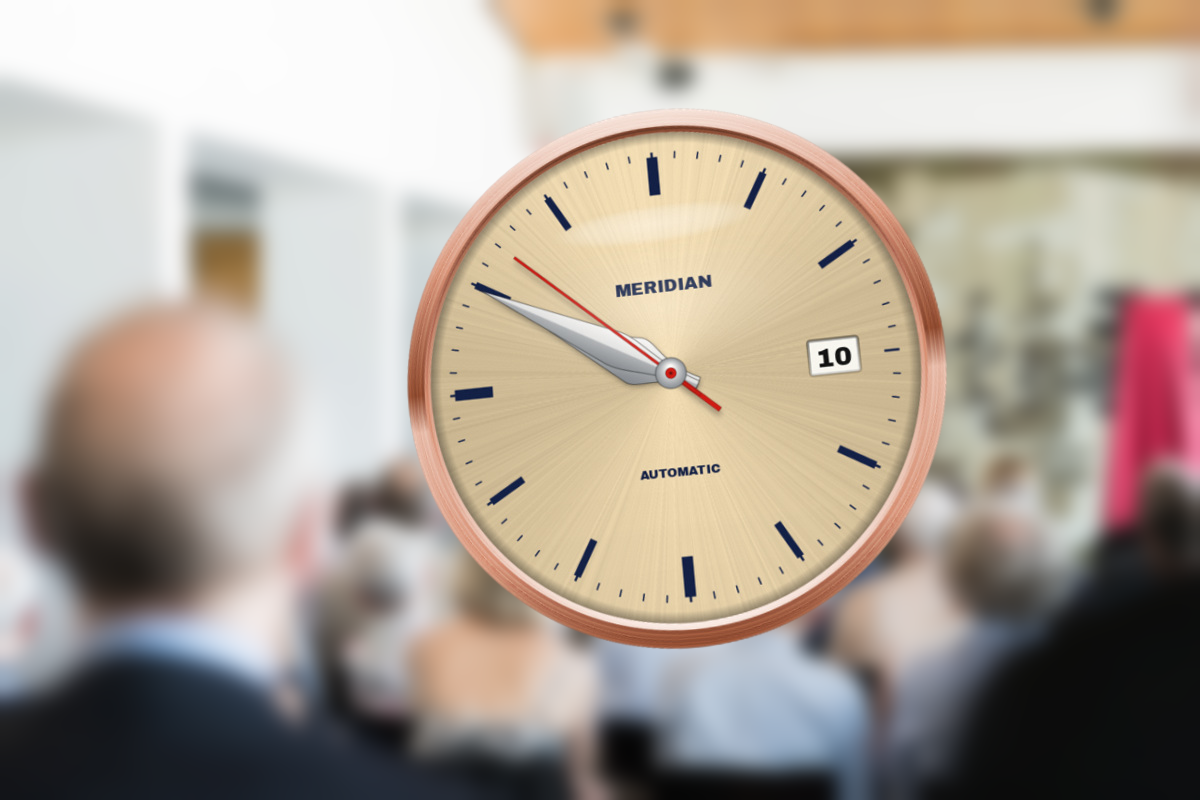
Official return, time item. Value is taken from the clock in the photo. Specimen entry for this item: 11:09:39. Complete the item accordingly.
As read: 9:49:52
